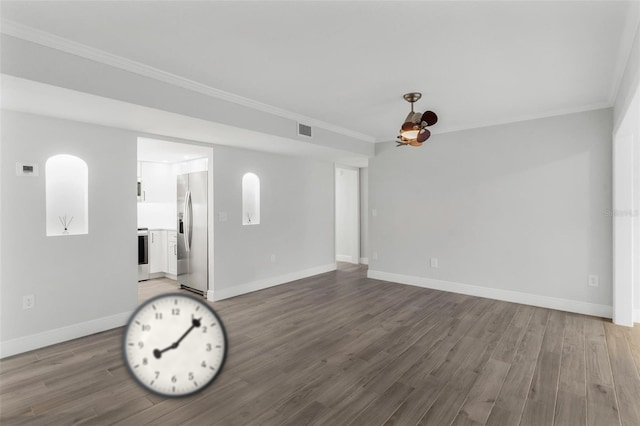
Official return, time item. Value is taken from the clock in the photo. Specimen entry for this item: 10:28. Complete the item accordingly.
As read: 8:07
